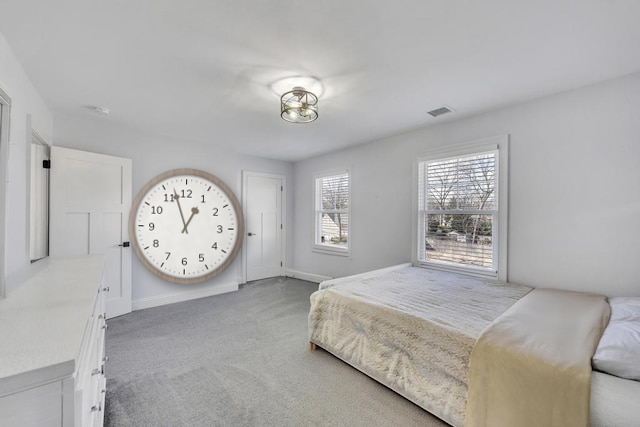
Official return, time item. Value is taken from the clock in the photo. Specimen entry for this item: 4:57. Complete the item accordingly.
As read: 12:57
